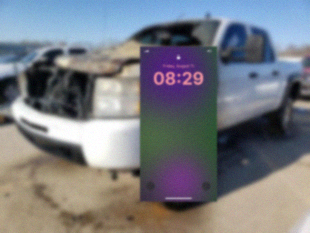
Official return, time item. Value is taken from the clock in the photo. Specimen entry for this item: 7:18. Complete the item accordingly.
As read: 8:29
